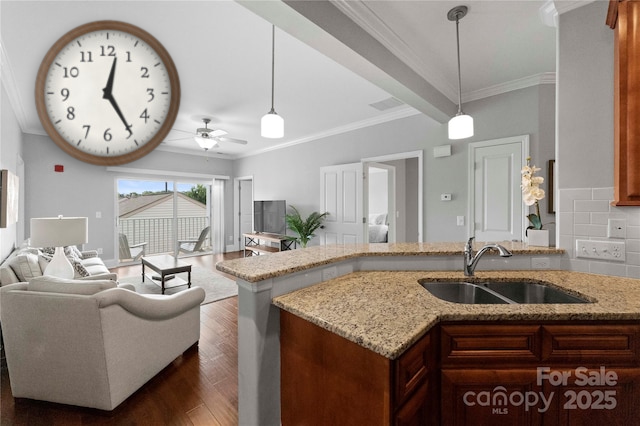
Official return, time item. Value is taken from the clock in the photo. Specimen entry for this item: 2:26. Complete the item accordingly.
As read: 12:25
